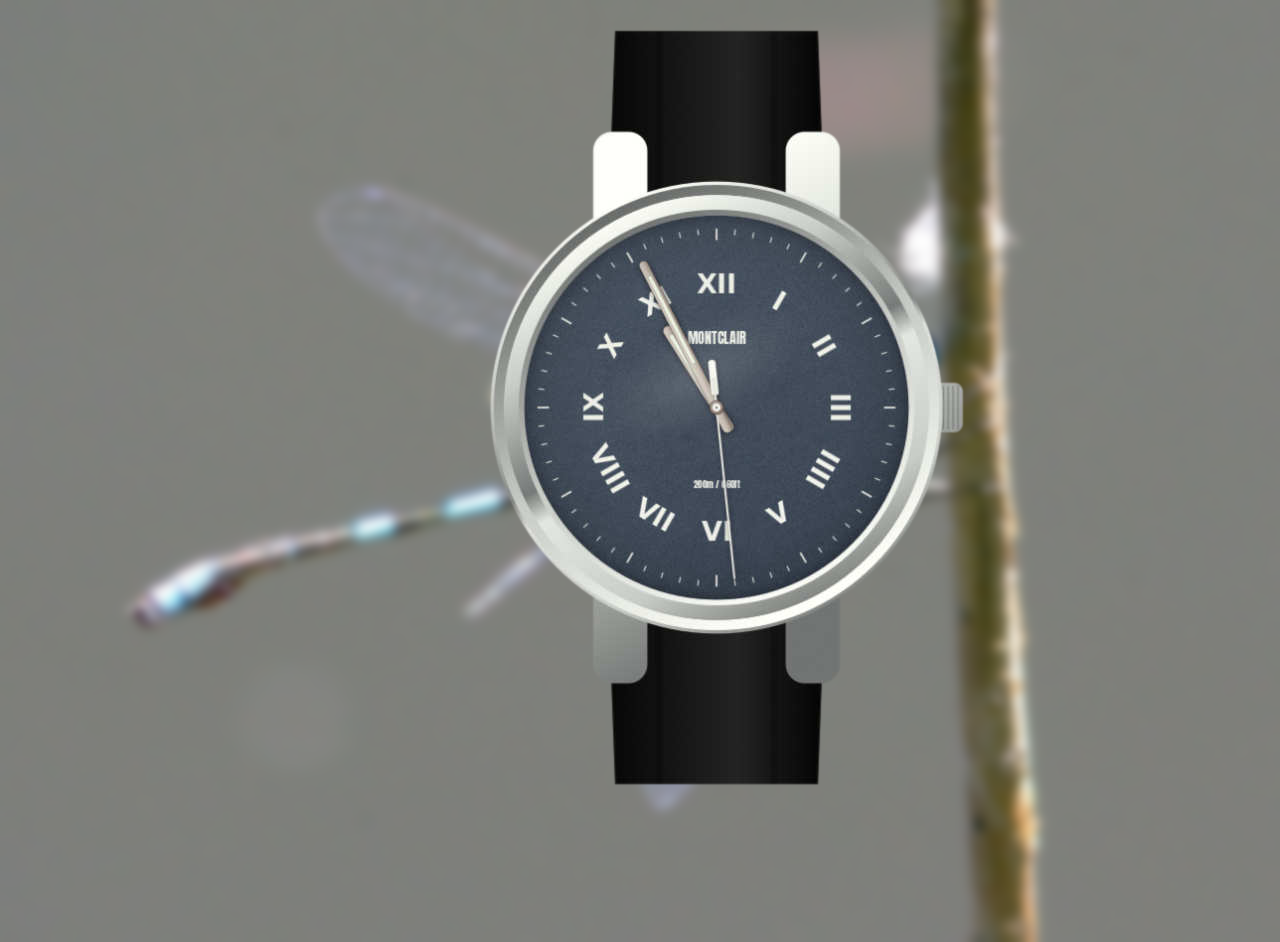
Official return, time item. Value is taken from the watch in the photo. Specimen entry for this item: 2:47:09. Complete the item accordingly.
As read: 10:55:29
